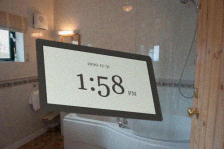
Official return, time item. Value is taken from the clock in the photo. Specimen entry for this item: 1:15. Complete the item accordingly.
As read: 1:58
